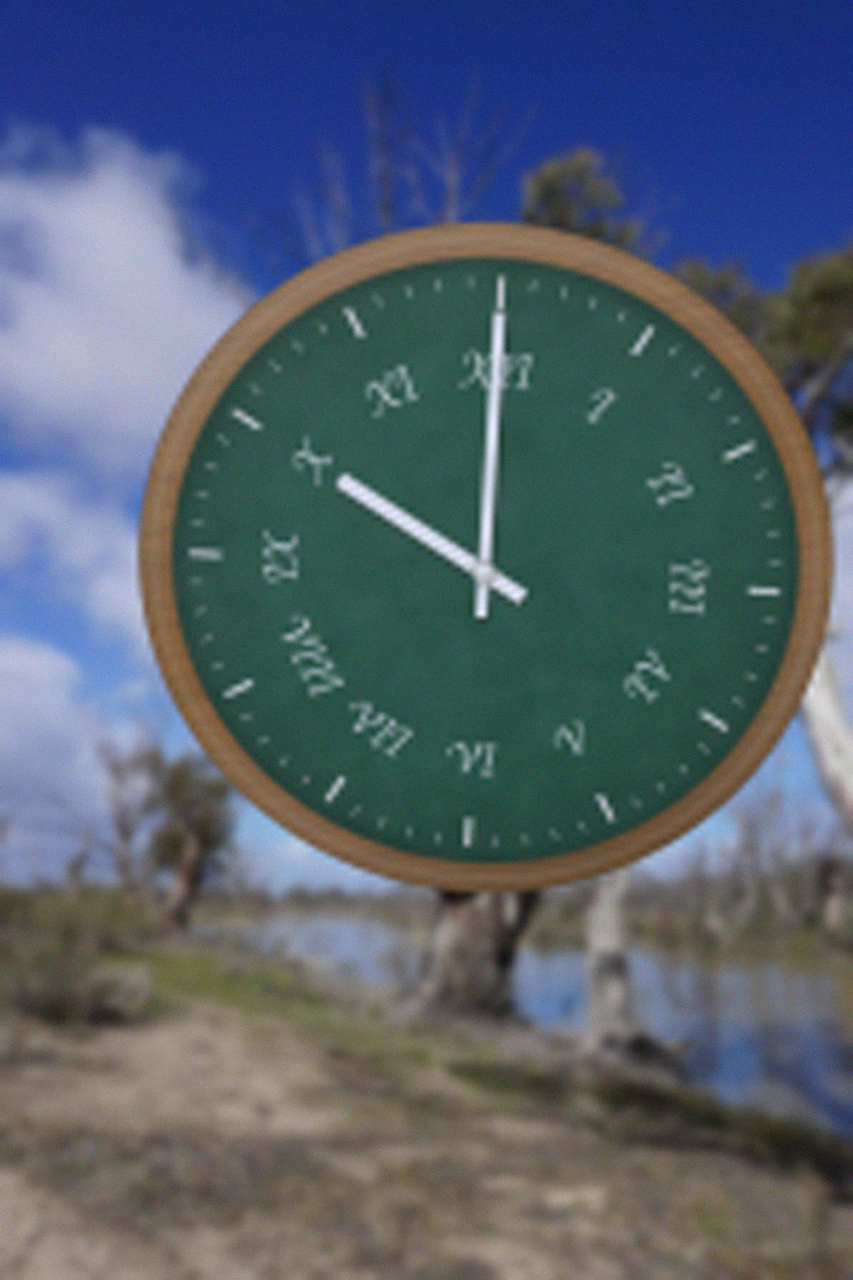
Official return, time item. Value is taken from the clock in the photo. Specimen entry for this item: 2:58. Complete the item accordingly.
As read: 10:00
